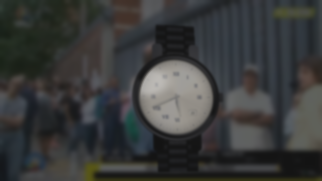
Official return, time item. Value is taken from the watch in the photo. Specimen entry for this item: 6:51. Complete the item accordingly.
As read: 5:41
